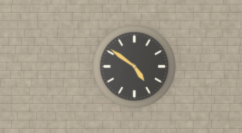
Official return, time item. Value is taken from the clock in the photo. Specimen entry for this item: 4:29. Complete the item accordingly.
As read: 4:51
